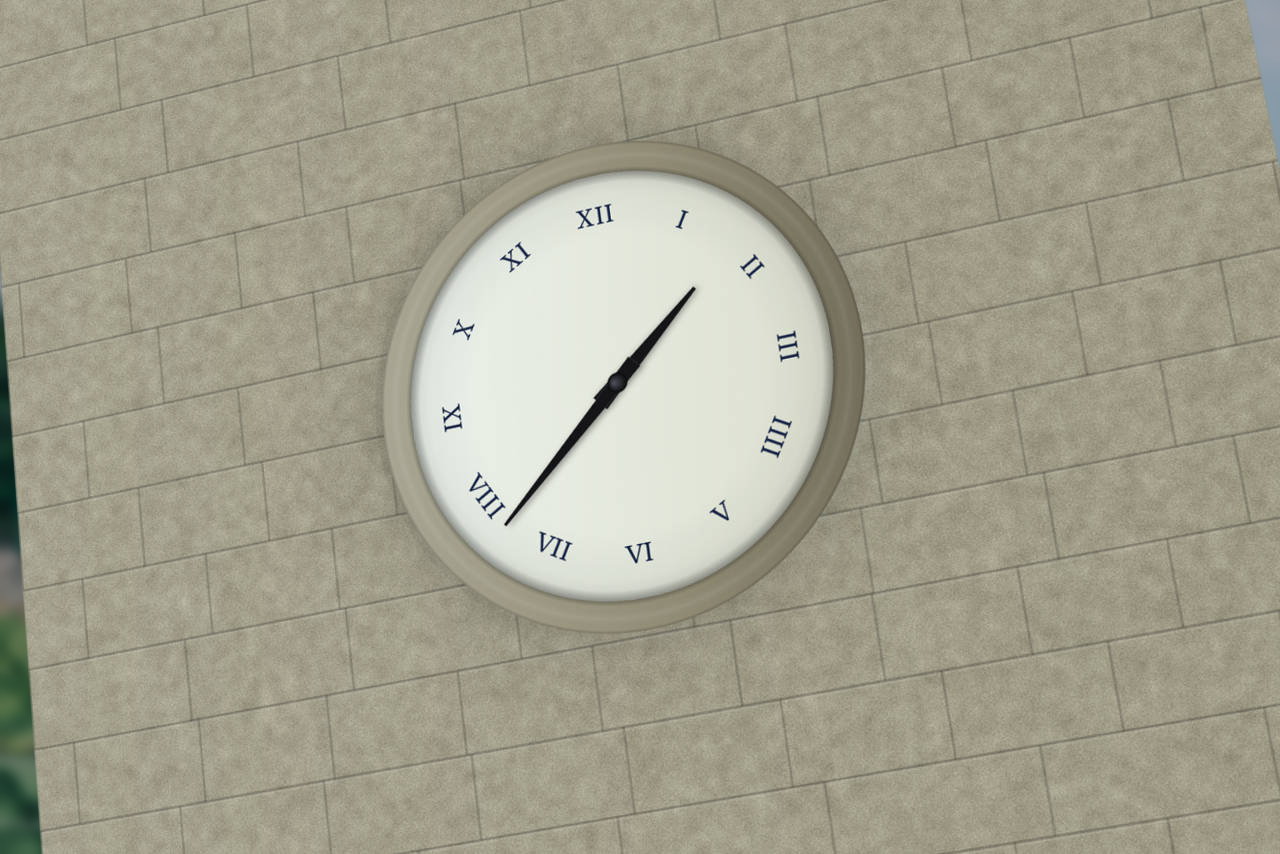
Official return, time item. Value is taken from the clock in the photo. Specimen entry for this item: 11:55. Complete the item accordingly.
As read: 1:38
